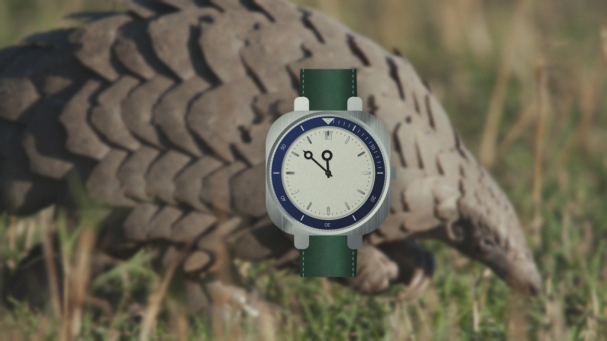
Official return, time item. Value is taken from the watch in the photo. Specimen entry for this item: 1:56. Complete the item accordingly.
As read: 11:52
